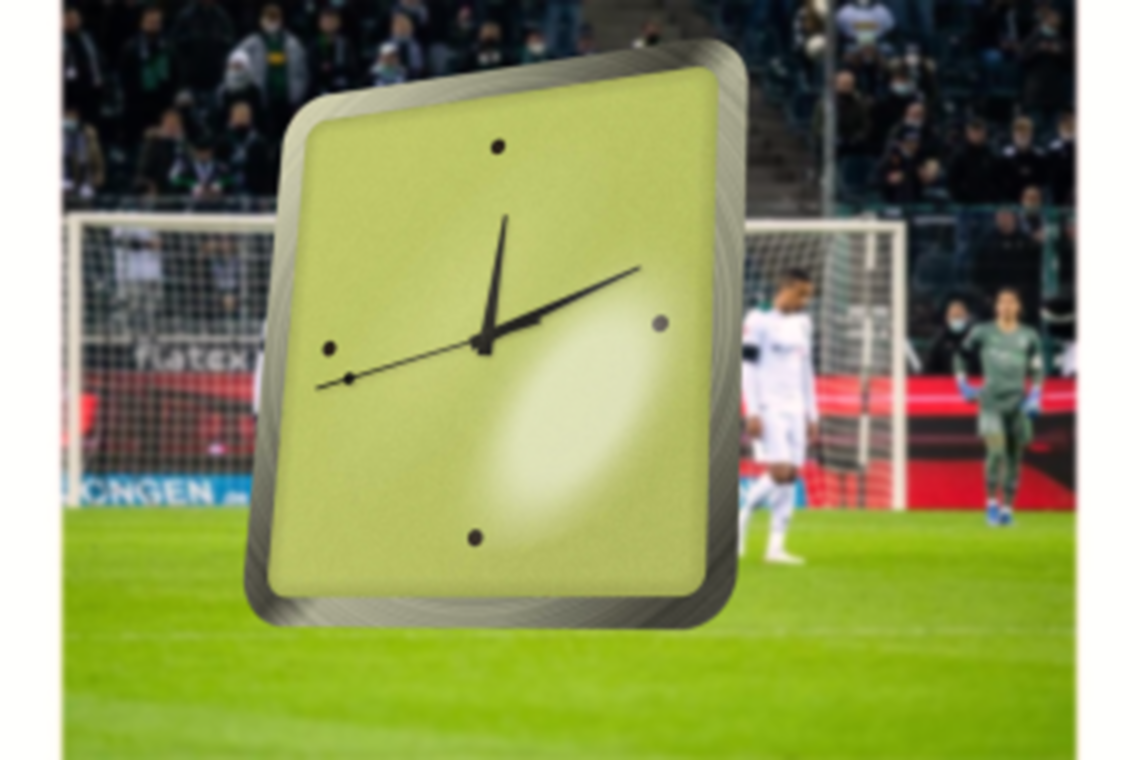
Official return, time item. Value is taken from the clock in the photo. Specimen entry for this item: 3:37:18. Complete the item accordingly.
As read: 12:11:43
